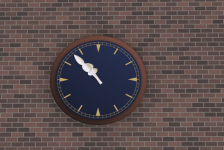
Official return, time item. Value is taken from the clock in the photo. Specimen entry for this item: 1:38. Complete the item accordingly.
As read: 10:53
